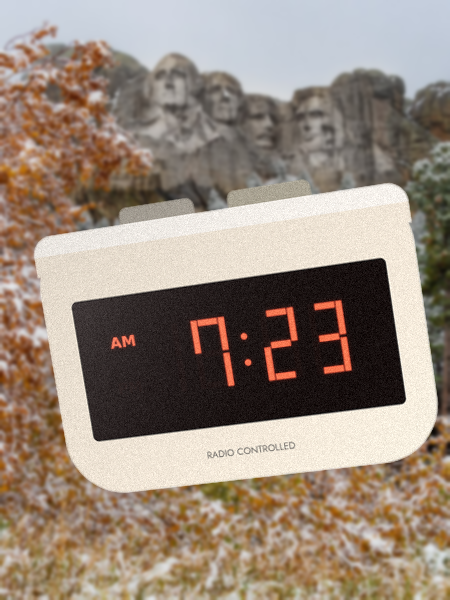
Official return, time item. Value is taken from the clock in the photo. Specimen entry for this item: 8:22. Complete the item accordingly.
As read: 7:23
